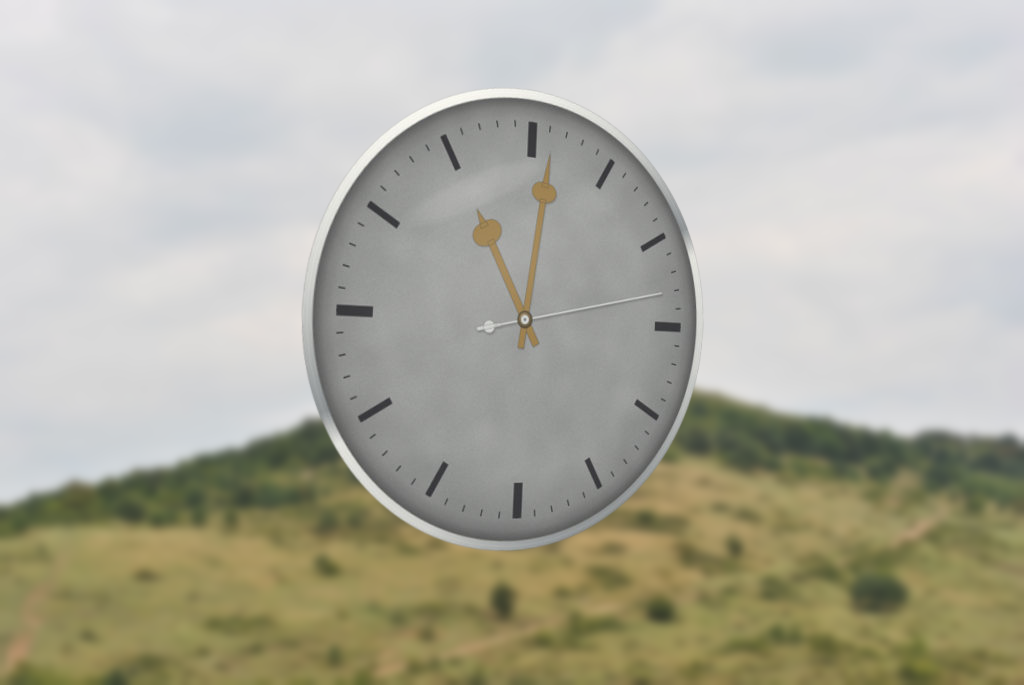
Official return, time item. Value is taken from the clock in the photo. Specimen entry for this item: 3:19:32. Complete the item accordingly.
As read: 11:01:13
